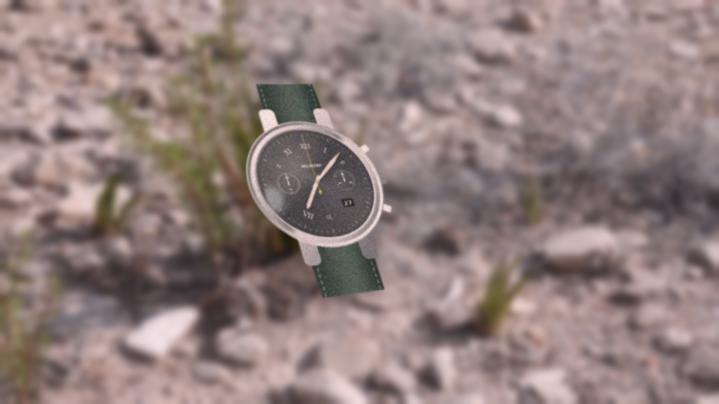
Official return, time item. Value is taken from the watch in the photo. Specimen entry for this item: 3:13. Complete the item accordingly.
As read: 7:08
